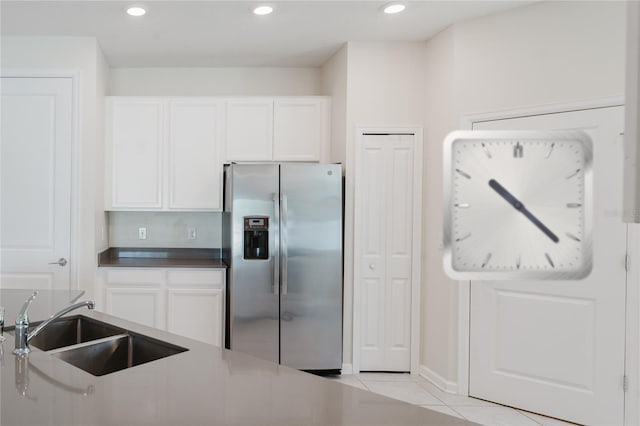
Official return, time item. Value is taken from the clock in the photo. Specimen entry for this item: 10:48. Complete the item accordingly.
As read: 10:22
